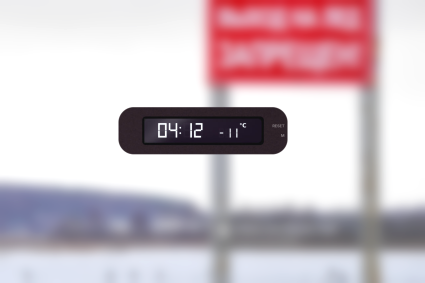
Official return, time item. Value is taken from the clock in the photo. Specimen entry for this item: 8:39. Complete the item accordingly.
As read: 4:12
